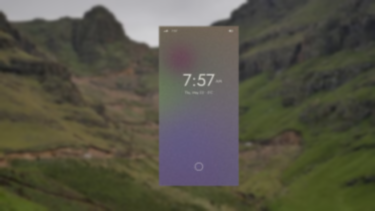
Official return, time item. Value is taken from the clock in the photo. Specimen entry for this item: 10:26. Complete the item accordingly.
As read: 7:57
